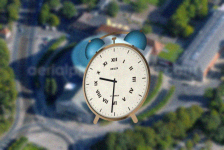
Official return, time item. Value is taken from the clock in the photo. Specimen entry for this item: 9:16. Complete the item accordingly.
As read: 9:31
